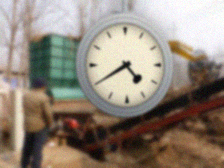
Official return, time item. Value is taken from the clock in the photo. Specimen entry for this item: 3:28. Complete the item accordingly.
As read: 4:40
